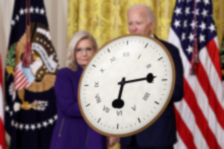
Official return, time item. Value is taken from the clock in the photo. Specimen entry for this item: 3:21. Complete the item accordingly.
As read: 6:14
